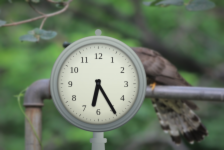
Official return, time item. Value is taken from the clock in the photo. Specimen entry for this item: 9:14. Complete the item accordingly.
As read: 6:25
